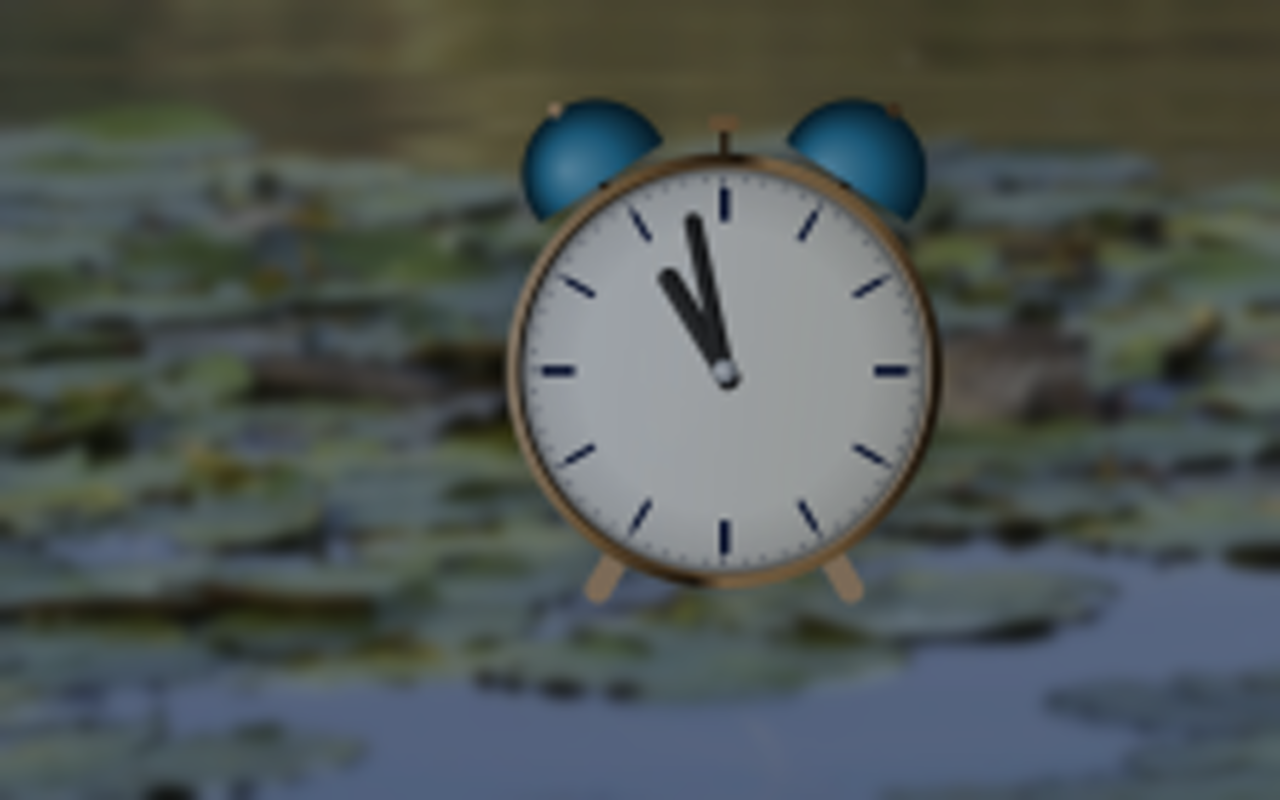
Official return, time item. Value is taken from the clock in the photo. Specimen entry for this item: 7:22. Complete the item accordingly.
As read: 10:58
